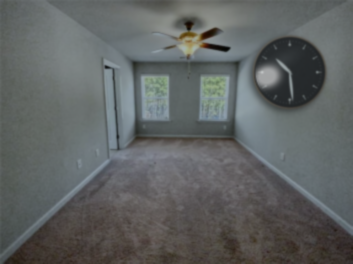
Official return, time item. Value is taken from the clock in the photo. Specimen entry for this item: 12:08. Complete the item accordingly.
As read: 10:29
